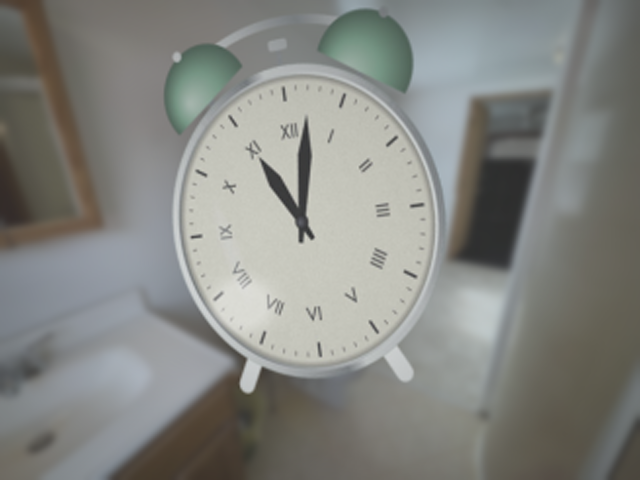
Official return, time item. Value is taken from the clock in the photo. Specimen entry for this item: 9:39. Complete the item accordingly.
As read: 11:02
